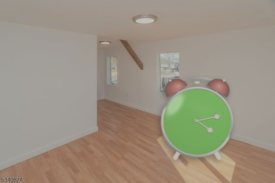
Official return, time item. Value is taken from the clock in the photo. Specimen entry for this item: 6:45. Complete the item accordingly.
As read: 4:13
